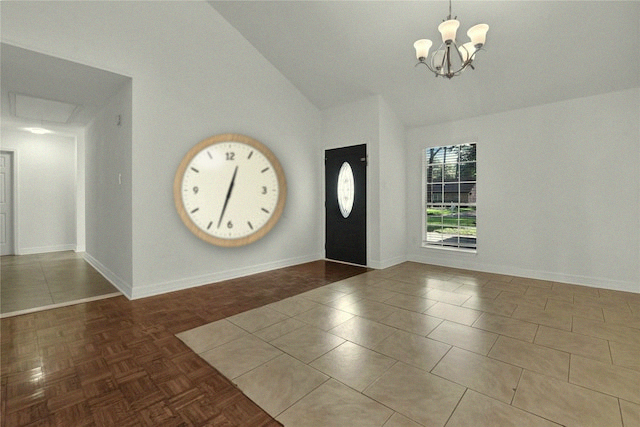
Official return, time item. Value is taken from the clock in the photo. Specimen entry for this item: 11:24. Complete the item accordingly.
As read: 12:33
